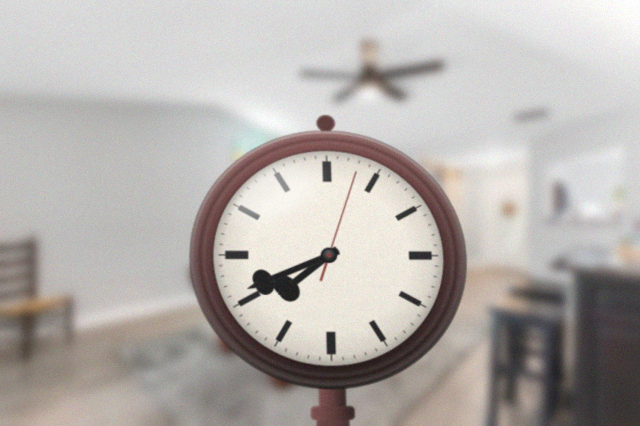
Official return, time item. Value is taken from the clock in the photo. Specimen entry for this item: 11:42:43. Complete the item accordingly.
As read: 7:41:03
